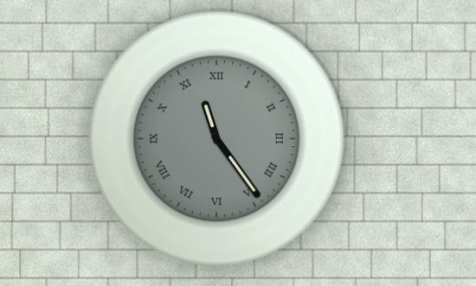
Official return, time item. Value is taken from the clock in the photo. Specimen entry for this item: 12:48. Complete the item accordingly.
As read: 11:24
